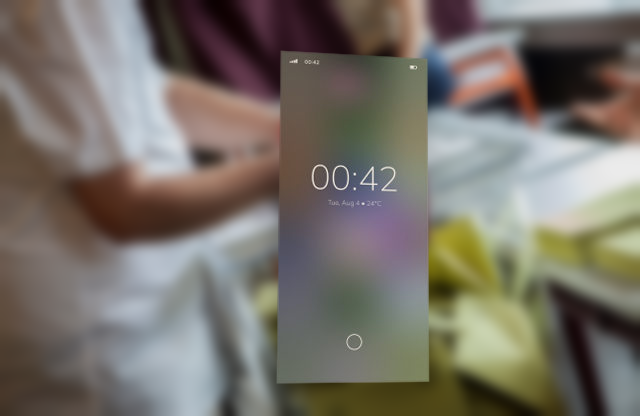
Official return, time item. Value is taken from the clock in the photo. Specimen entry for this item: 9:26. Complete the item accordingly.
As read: 0:42
